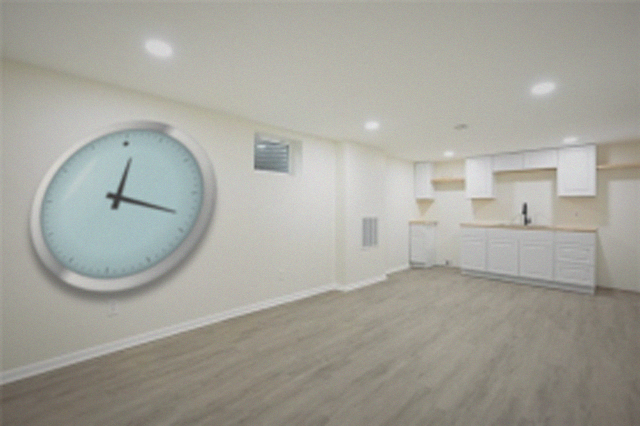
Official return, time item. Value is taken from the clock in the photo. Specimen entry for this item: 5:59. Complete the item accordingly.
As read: 12:18
